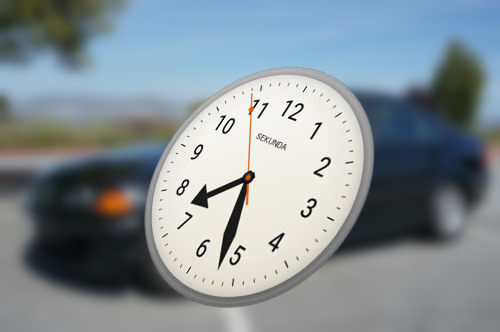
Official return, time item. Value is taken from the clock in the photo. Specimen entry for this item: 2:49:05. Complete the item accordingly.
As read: 7:26:54
